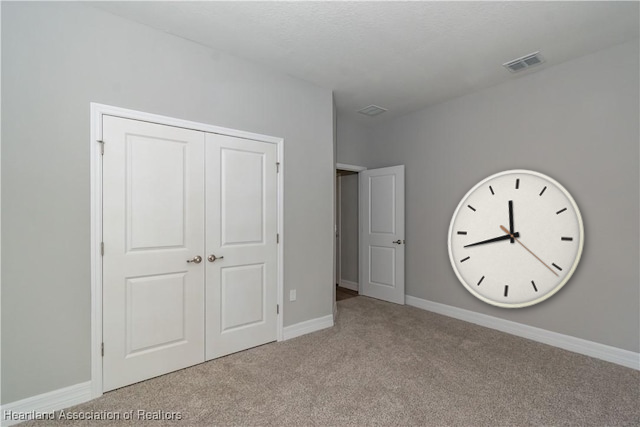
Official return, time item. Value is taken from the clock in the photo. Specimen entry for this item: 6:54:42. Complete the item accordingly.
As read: 11:42:21
